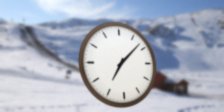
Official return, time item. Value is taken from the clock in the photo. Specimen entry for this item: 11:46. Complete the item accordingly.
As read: 7:08
